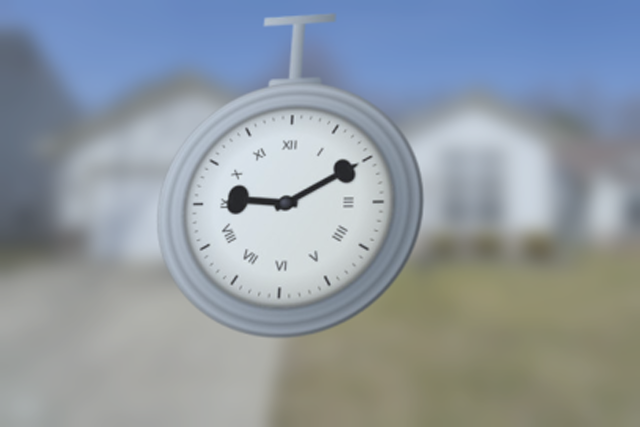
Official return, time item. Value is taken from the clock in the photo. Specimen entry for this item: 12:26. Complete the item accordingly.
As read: 9:10
